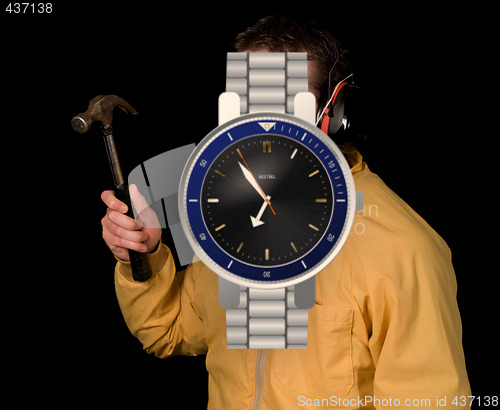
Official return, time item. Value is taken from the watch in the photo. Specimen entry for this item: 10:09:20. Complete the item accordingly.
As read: 6:53:55
